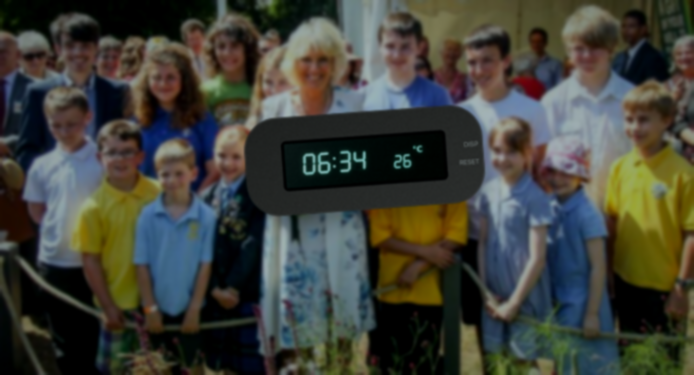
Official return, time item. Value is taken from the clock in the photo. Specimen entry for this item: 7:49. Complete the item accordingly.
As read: 6:34
